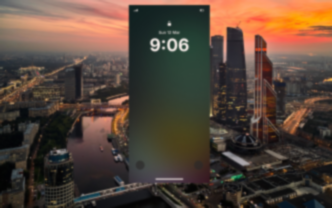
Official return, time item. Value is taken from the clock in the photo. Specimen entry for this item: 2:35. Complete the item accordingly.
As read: 9:06
